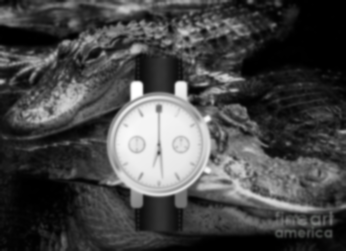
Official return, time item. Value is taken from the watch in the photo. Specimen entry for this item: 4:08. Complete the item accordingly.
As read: 6:29
